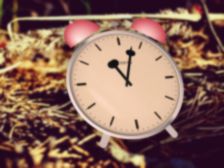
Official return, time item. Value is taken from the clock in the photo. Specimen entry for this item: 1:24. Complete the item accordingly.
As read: 11:03
